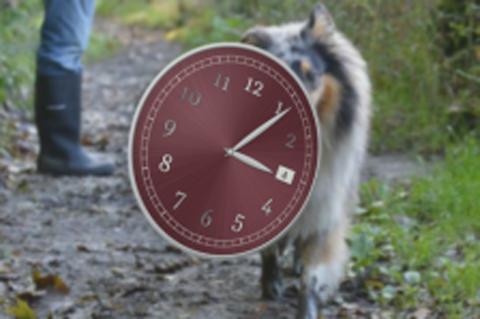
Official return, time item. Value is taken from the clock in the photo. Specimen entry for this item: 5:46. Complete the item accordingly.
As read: 3:06
